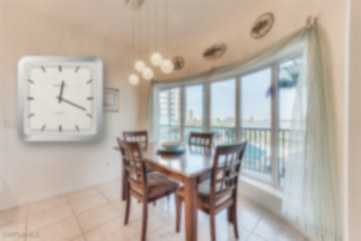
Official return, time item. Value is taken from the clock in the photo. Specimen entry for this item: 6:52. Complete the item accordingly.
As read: 12:19
